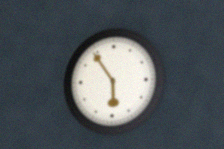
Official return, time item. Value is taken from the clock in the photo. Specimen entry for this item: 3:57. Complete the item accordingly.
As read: 5:54
